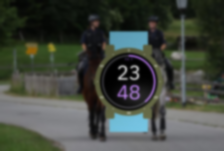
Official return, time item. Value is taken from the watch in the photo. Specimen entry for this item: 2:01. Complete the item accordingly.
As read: 23:48
